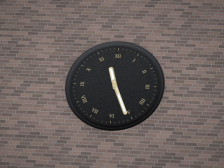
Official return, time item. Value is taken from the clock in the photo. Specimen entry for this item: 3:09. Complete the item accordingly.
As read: 11:26
